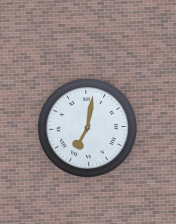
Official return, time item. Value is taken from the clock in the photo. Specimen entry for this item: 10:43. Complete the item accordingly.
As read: 7:02
